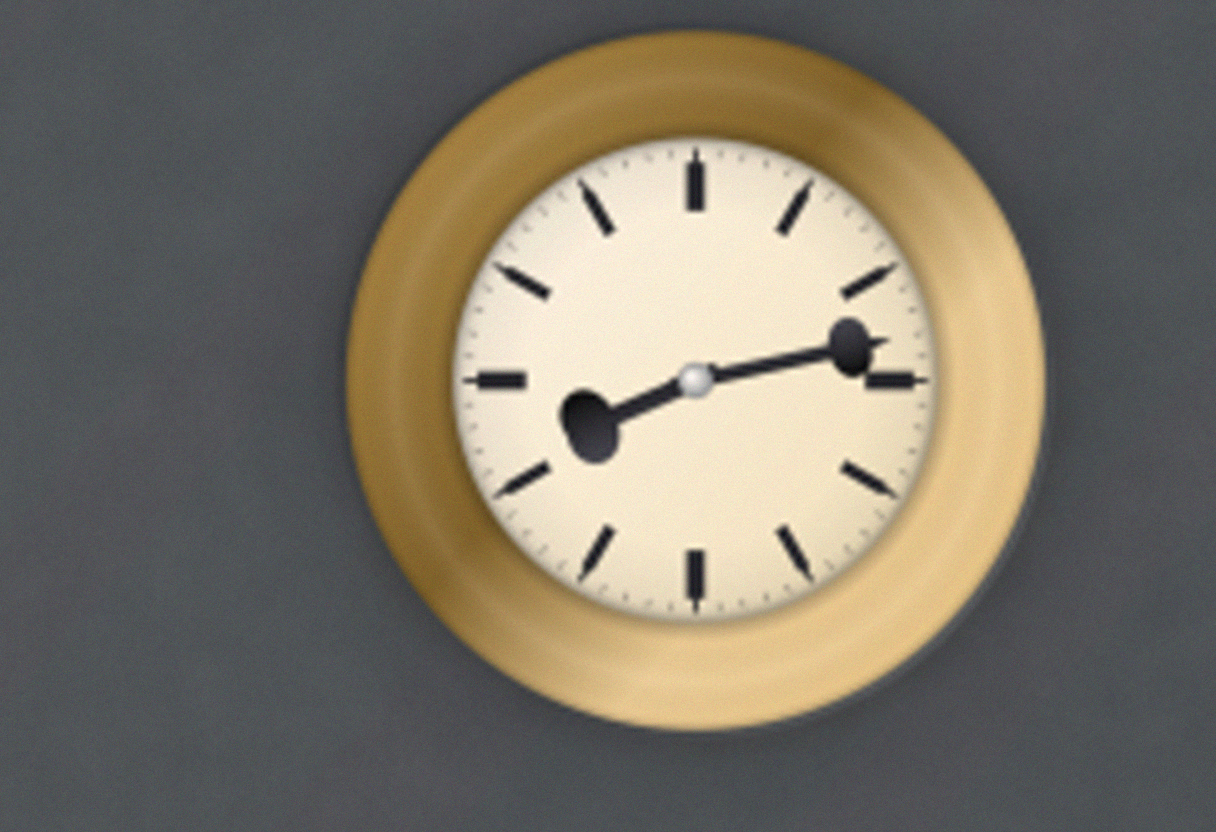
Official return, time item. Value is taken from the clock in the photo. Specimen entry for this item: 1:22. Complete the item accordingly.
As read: 8:13
